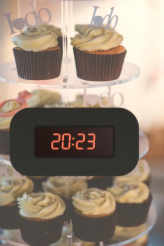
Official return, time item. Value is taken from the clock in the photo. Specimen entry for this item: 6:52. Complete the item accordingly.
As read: 20:23
